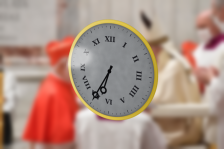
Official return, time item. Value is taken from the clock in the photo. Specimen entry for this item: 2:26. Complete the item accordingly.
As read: 6:35
